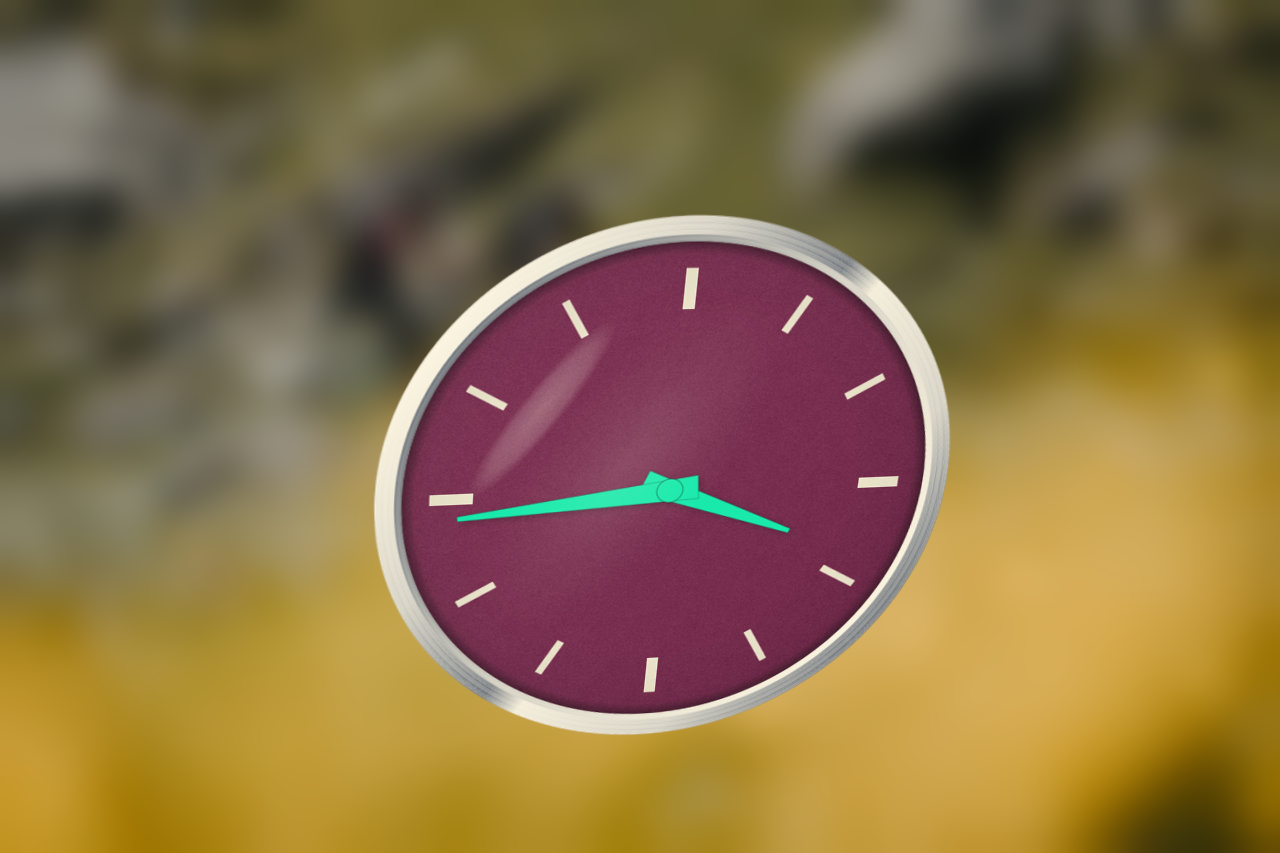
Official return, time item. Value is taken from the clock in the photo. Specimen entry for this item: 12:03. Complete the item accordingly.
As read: 3:44
